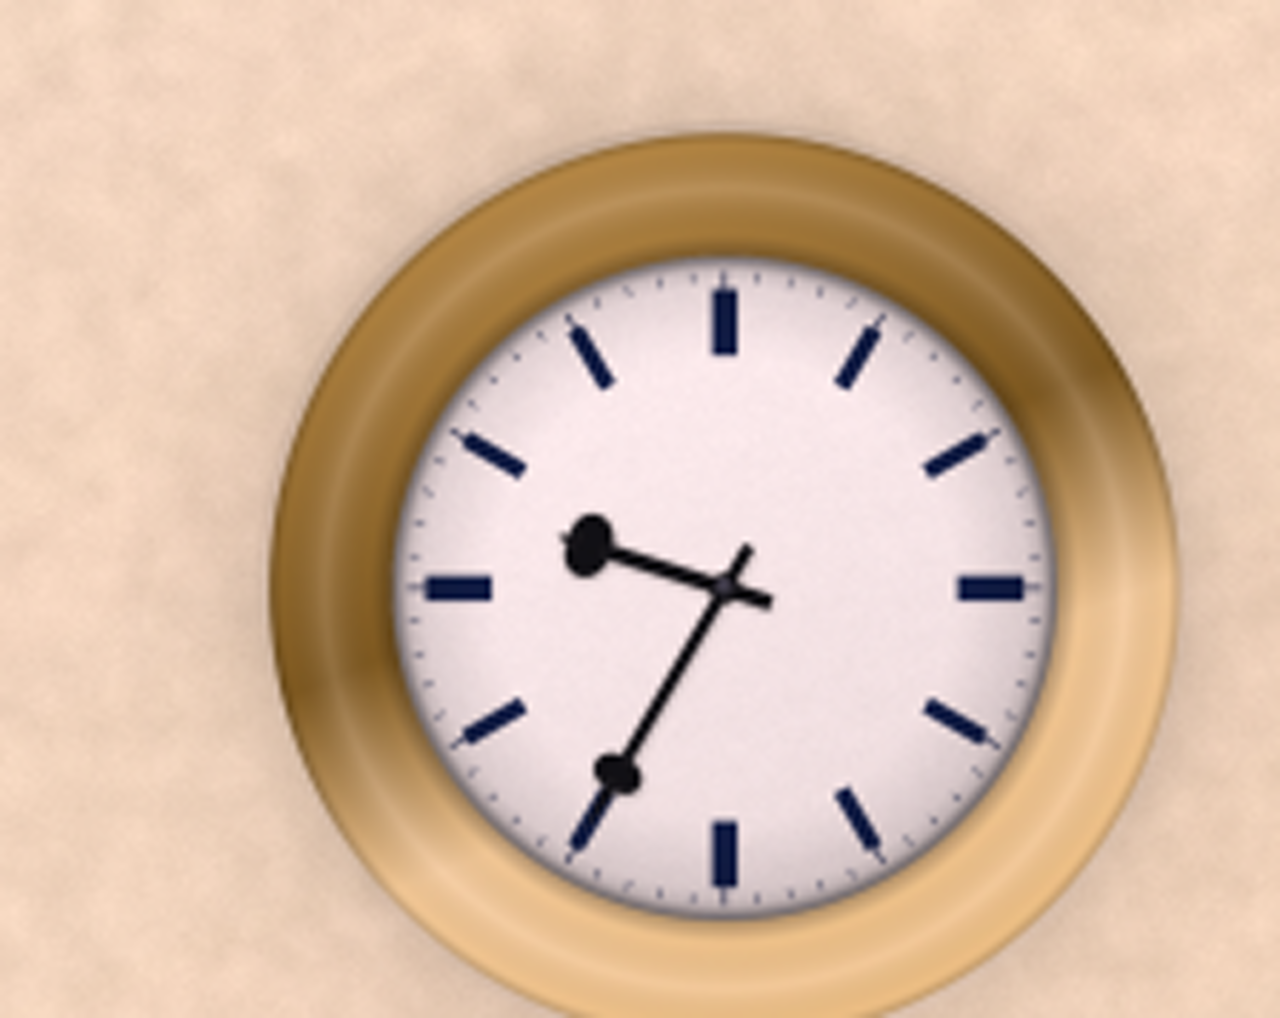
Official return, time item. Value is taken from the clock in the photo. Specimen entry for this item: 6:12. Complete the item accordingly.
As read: 9:35
